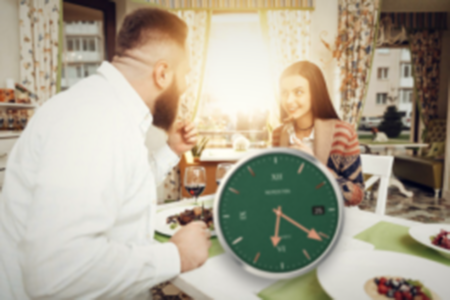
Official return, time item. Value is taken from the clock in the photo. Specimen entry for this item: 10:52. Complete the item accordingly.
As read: 6:21
